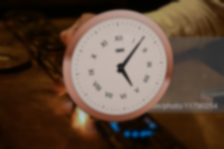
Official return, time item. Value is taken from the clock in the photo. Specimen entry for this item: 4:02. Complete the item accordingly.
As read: 5:07
